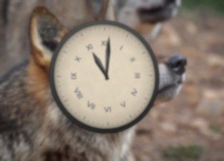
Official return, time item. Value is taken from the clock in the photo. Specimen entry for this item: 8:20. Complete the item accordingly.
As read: 11:01
